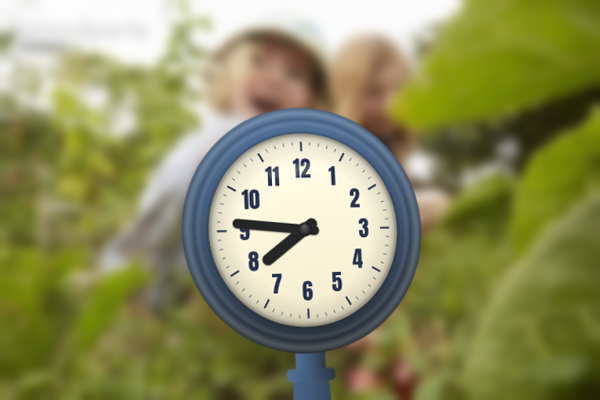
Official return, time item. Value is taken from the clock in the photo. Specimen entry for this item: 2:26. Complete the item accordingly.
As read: 7:46
